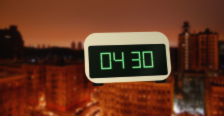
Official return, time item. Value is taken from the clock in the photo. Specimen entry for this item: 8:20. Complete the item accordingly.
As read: 4:30
